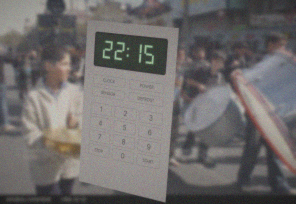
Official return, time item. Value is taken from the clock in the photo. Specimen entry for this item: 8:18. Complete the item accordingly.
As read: 22:15
